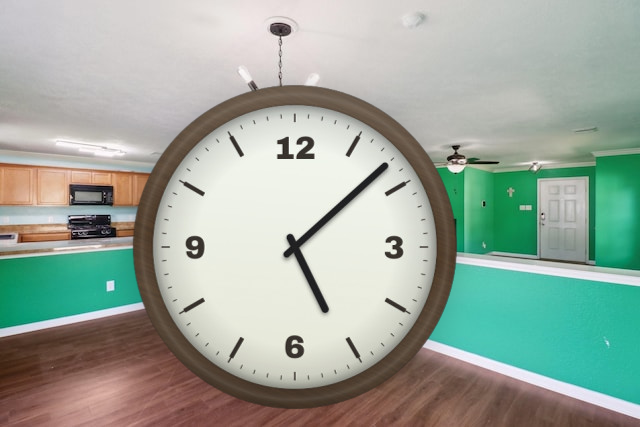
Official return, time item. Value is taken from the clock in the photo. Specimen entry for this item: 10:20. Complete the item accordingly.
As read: 5:08
